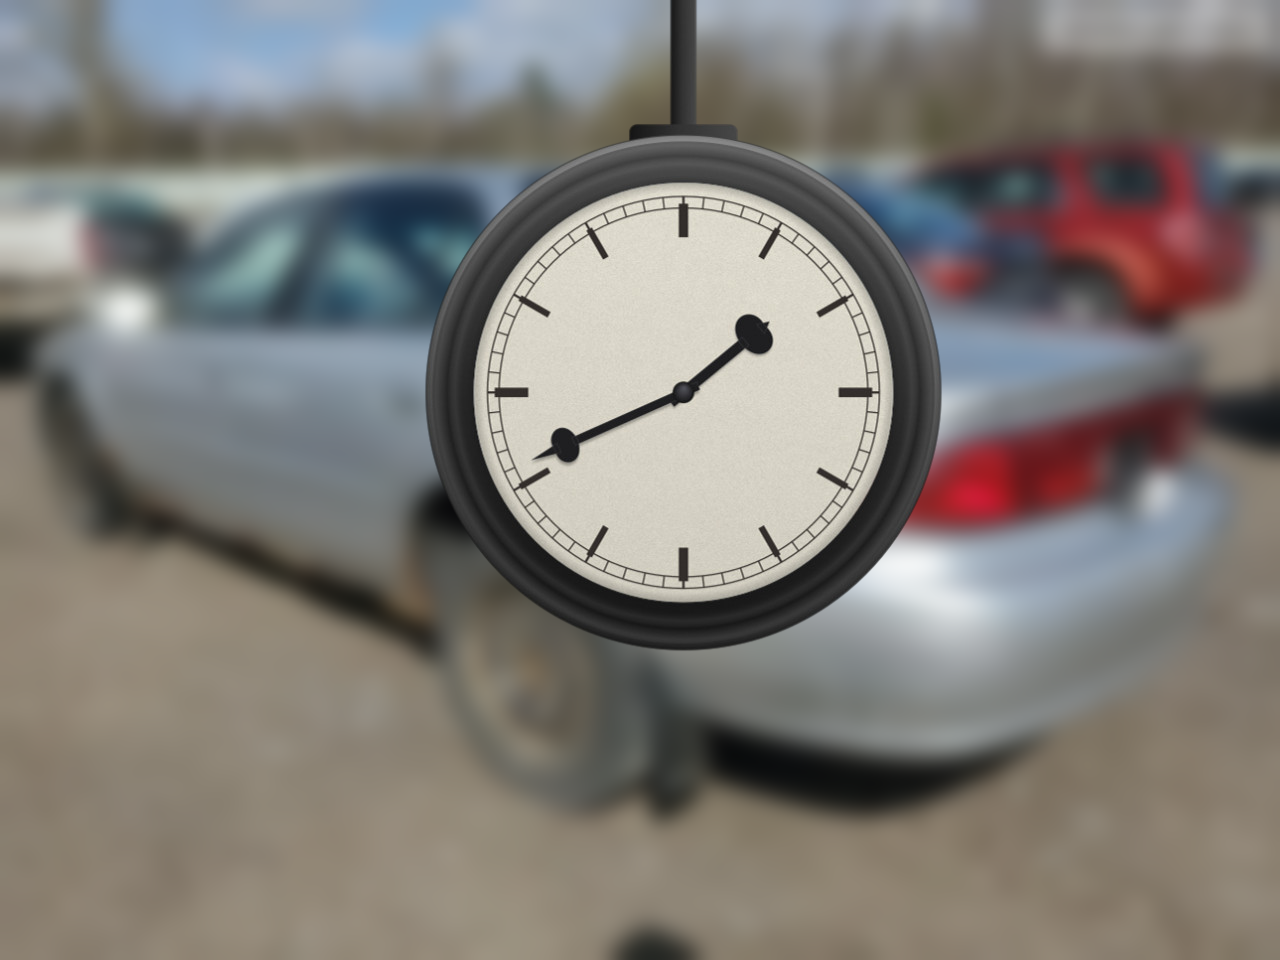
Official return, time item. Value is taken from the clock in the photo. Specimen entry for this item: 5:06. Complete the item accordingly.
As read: 1:41
